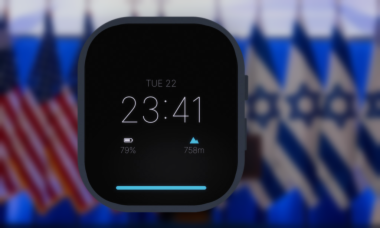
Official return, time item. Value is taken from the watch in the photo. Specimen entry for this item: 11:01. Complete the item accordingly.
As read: 23:41
